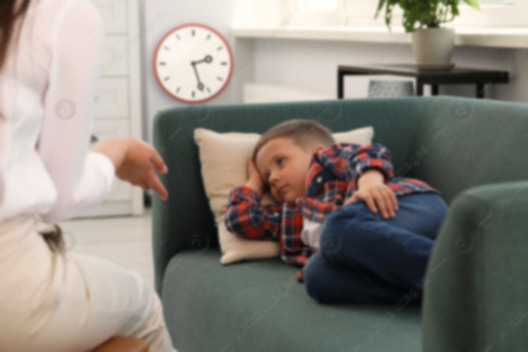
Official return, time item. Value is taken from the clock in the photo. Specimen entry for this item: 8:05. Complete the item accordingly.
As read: 2:27
